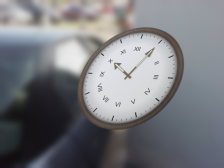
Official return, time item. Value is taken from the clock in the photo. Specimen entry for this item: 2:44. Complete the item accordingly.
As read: 10:05
